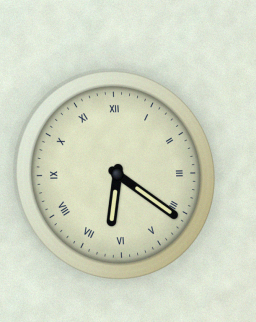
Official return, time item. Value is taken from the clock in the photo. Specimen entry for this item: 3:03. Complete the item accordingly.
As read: 6:21
